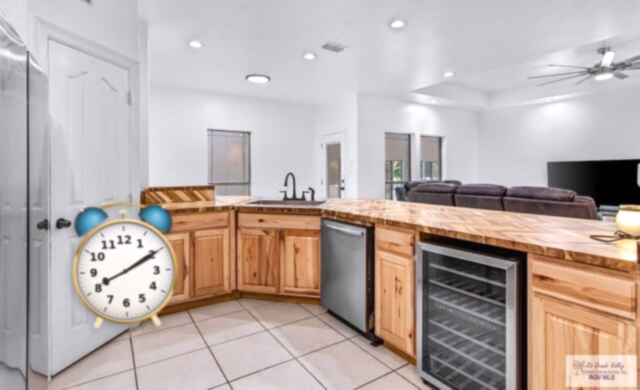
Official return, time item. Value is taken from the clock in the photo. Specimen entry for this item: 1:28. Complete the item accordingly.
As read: 8:10
